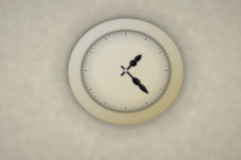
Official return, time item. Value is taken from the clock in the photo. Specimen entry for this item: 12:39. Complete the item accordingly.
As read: 1:23
